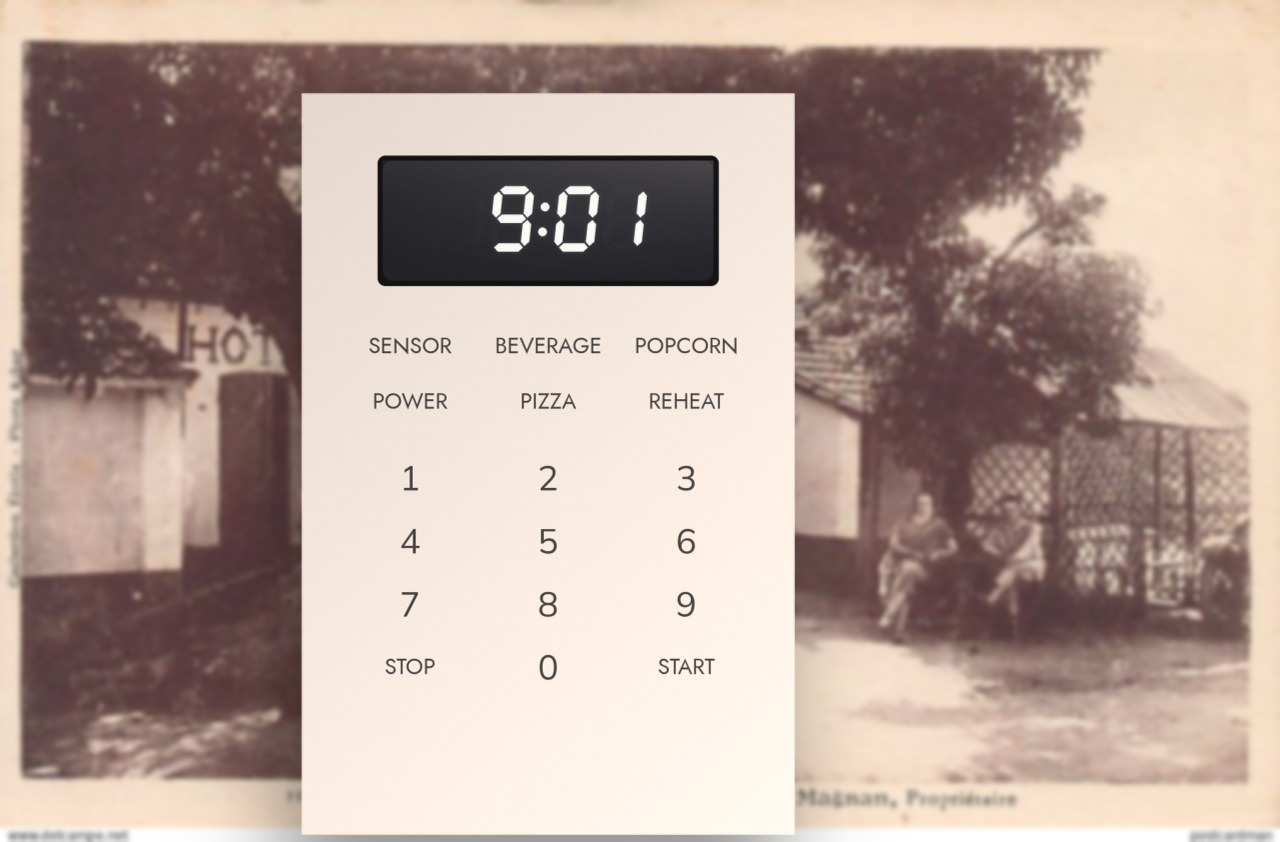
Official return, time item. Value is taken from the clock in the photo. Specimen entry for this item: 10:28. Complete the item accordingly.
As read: 9:01
